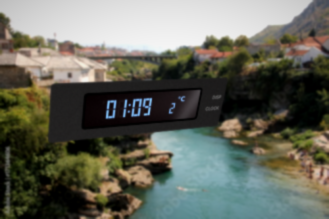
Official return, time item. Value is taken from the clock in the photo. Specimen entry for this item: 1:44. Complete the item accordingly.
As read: 1:09
